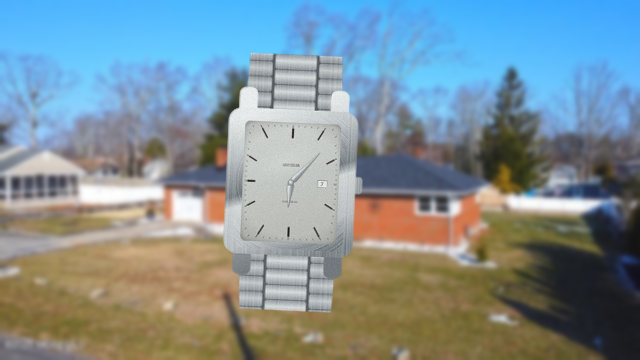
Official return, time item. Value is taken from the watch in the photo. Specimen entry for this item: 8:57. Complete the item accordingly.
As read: 6:07
